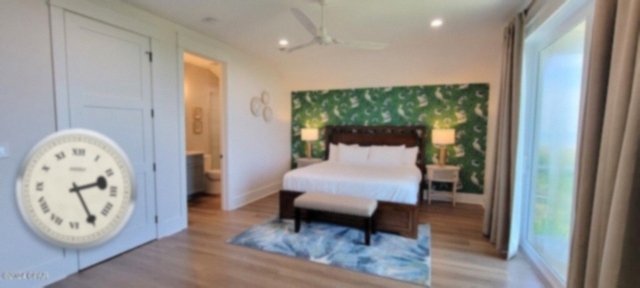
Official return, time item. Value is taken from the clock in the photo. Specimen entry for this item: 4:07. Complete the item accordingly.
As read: 2:25
